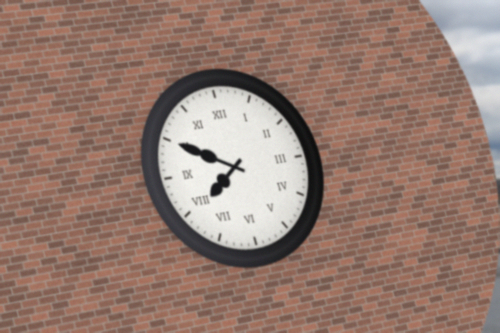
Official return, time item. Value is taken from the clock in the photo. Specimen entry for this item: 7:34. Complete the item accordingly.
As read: 7:50
